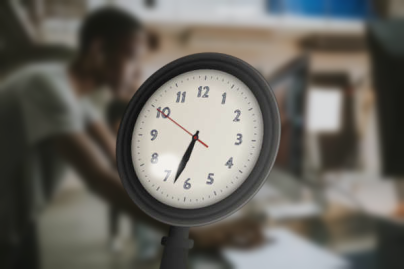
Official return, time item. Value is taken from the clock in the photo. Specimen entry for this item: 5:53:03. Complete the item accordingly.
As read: 6:32:50
